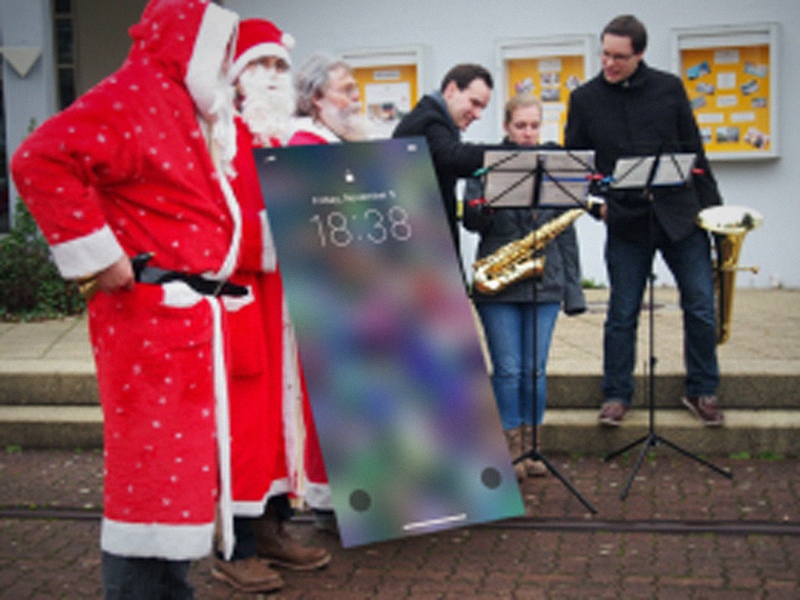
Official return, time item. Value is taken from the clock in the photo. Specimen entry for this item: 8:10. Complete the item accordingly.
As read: 18:38
